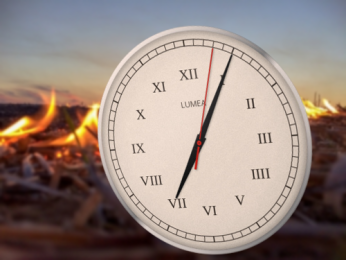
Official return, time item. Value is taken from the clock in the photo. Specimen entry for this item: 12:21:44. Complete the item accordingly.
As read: 7:05:03
